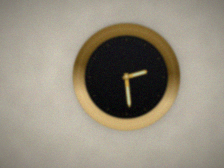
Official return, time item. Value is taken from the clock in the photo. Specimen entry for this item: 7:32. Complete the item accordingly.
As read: 2:29
